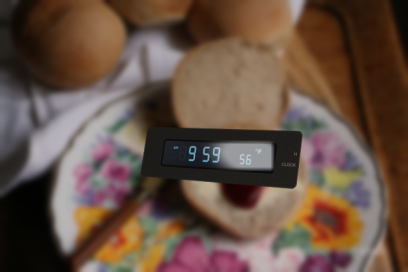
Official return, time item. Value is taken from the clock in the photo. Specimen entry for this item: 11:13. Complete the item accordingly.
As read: 9:59
